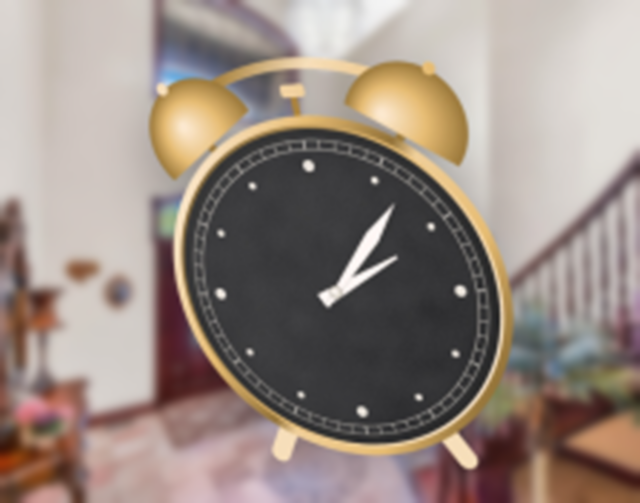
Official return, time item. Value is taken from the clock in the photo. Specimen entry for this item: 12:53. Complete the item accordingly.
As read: 2:07
